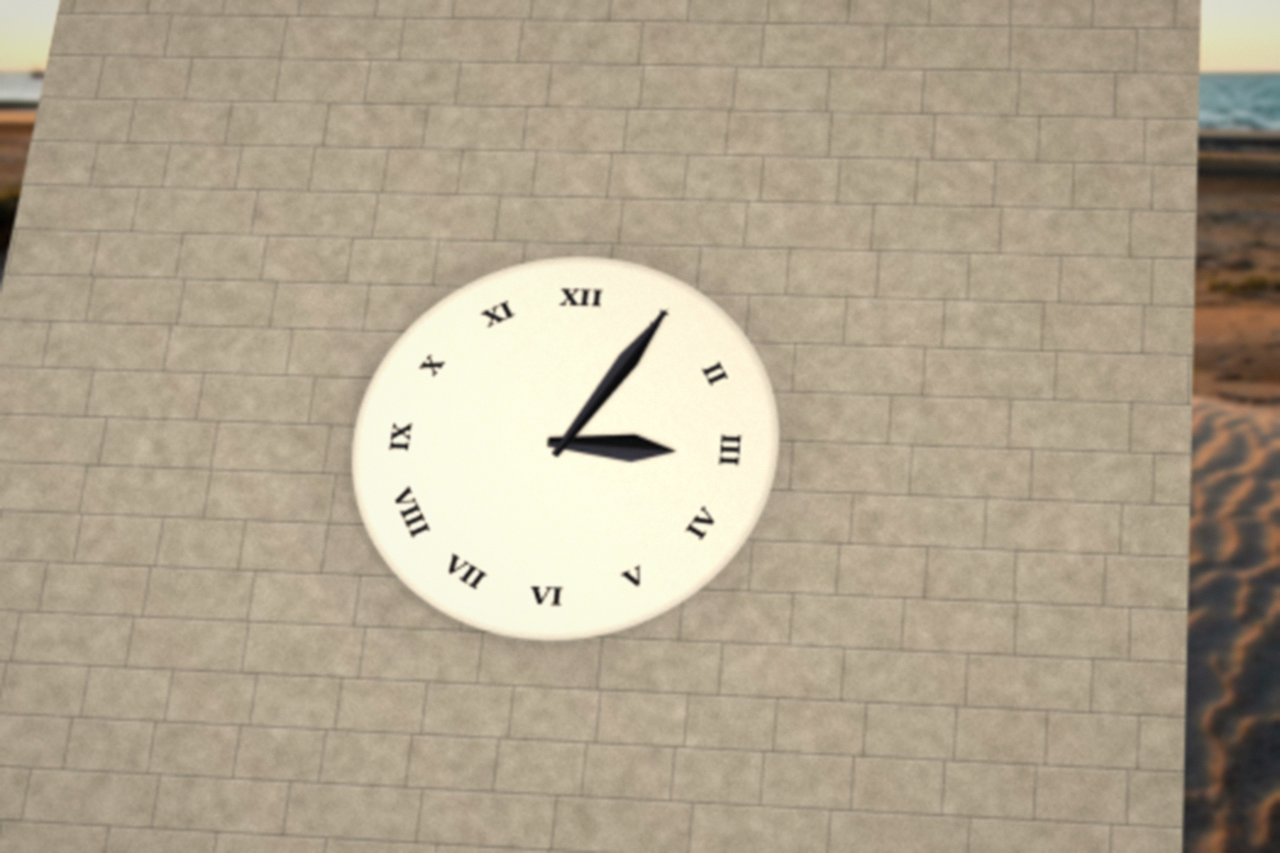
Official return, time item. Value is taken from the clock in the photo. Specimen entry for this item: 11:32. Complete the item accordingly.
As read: 3:05
